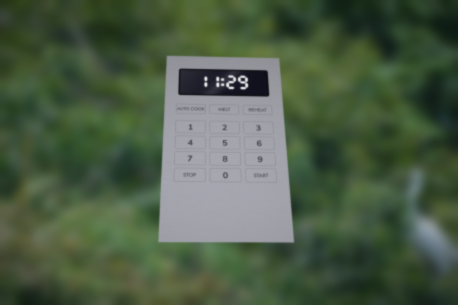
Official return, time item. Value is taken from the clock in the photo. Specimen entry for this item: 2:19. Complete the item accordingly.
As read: 11:29
